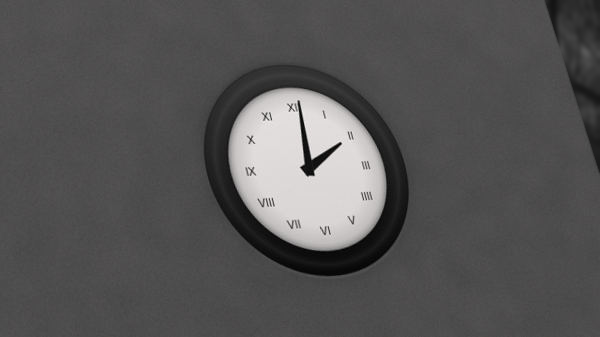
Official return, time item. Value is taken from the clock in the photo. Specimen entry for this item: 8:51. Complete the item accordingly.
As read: 2:01
